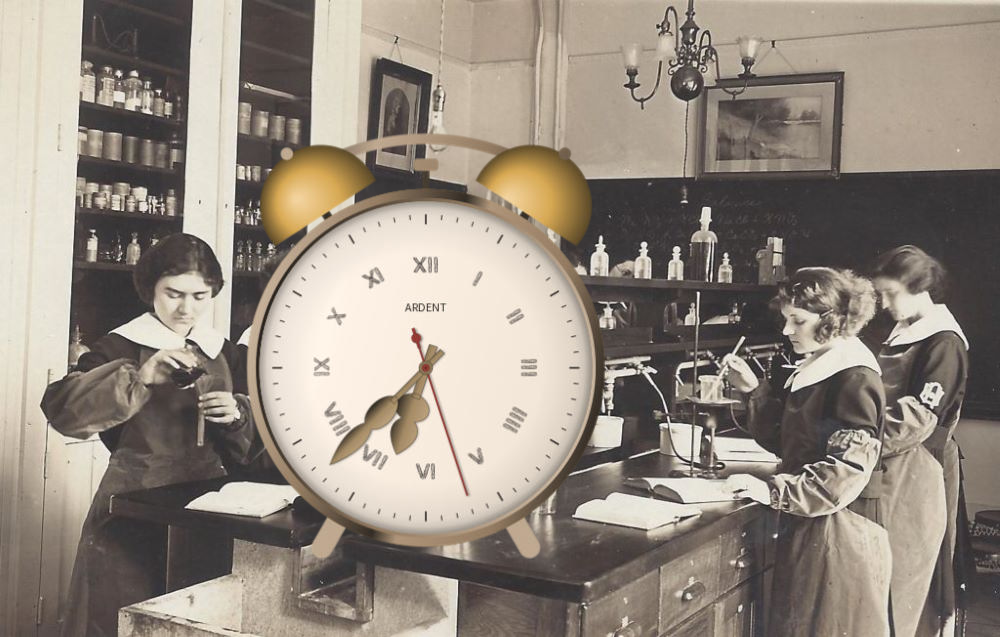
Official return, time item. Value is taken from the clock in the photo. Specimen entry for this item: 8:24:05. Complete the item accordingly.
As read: 6:37:27
